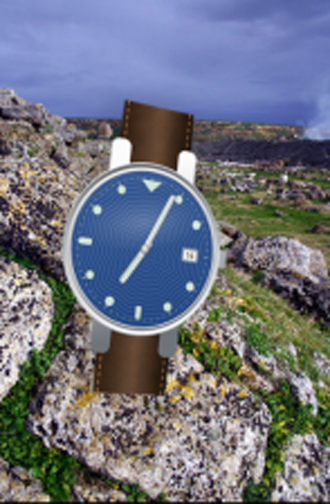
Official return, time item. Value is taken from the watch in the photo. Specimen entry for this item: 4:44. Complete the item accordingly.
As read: 7:04
